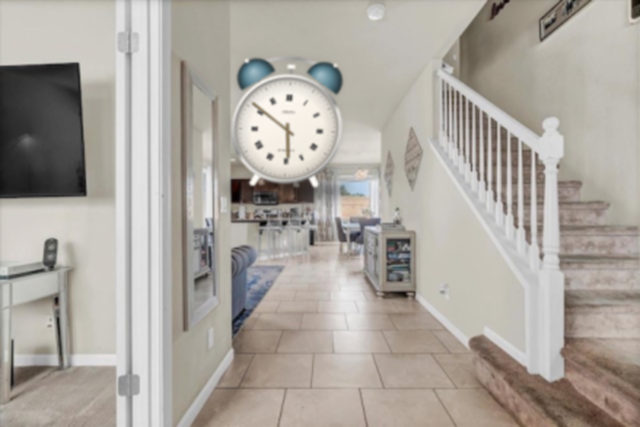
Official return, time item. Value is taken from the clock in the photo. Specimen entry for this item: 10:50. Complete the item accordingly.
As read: 5:51
